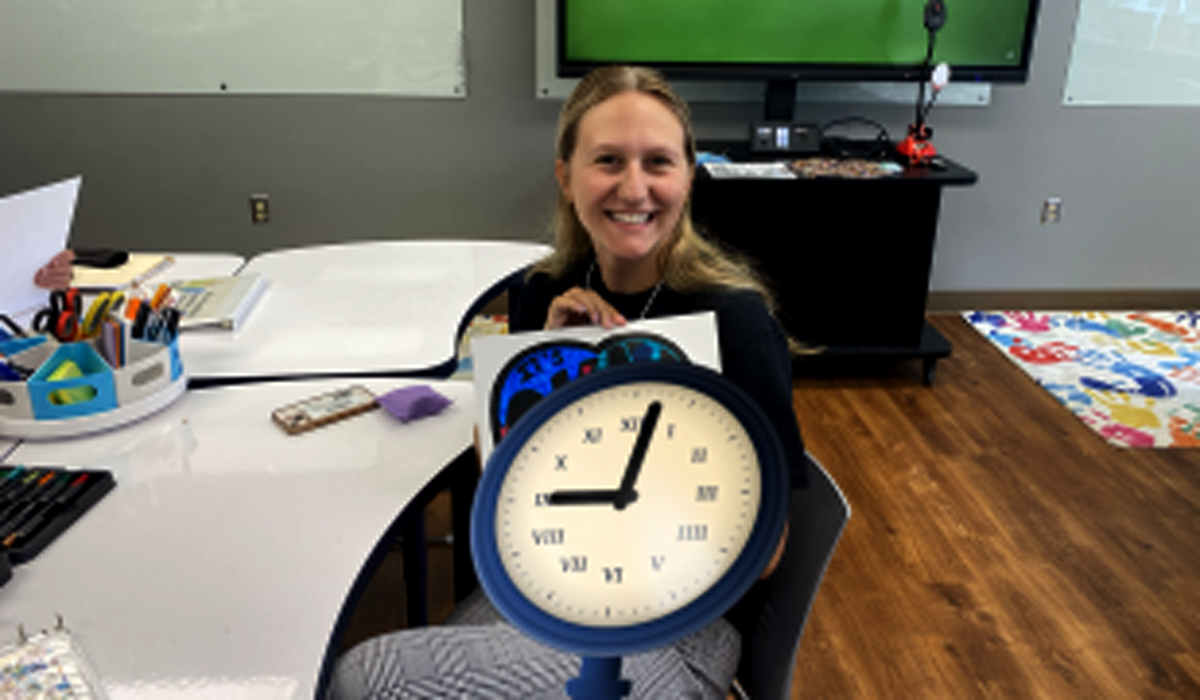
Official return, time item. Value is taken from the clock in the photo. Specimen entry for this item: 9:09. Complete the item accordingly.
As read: 9:02
